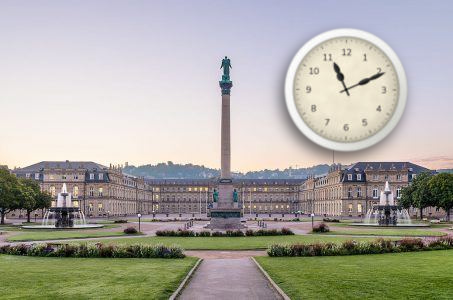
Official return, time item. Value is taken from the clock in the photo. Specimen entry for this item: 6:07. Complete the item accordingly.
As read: 11:11
